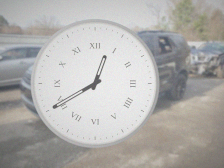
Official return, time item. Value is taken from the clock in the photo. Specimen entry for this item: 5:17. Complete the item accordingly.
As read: 12:40
